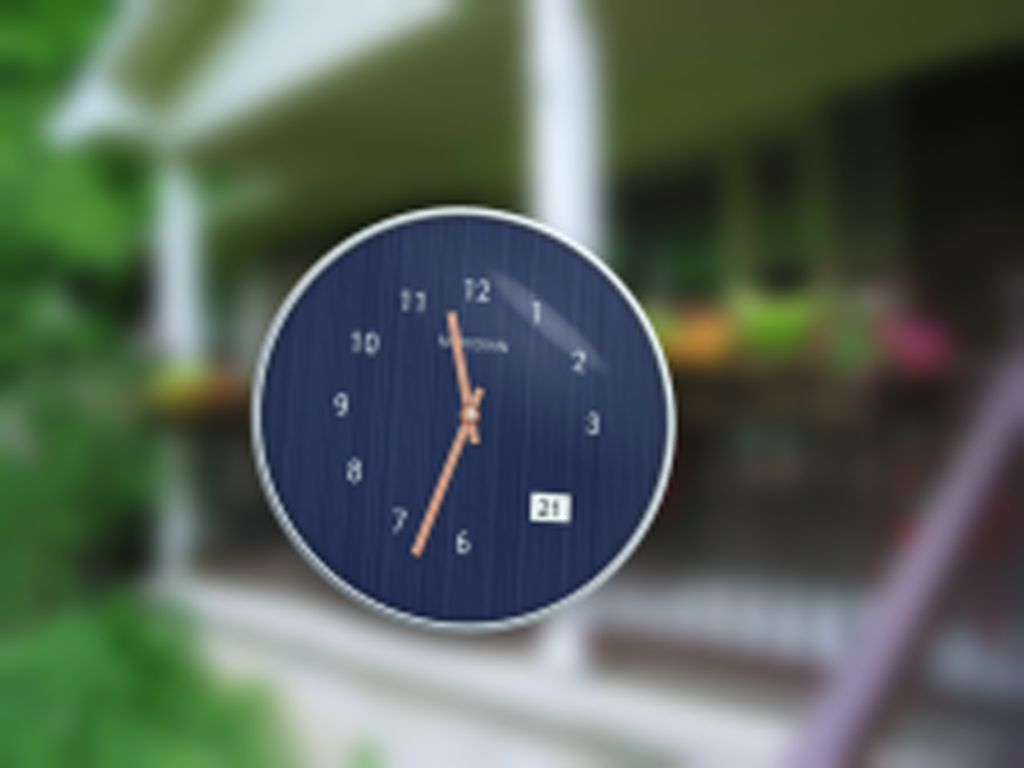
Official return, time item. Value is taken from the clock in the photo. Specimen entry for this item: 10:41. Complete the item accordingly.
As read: 11:33
